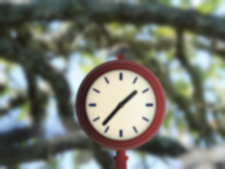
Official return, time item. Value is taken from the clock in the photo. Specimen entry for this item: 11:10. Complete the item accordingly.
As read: 1:37
